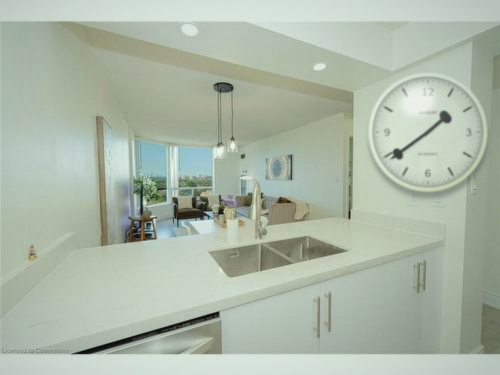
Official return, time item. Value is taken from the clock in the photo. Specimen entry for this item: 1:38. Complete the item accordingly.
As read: 1:39
